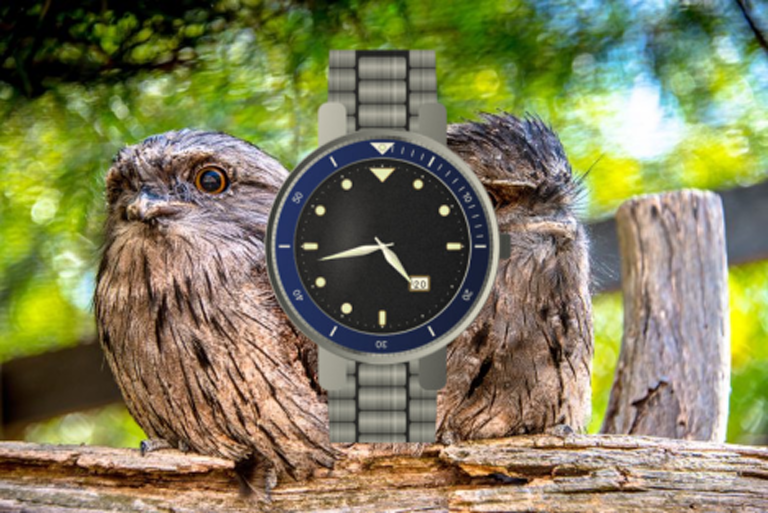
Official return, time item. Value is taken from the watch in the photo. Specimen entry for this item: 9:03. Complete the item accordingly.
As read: 4:43
